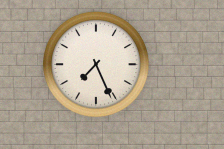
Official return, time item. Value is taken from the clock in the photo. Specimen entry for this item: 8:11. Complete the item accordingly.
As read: 7:26
